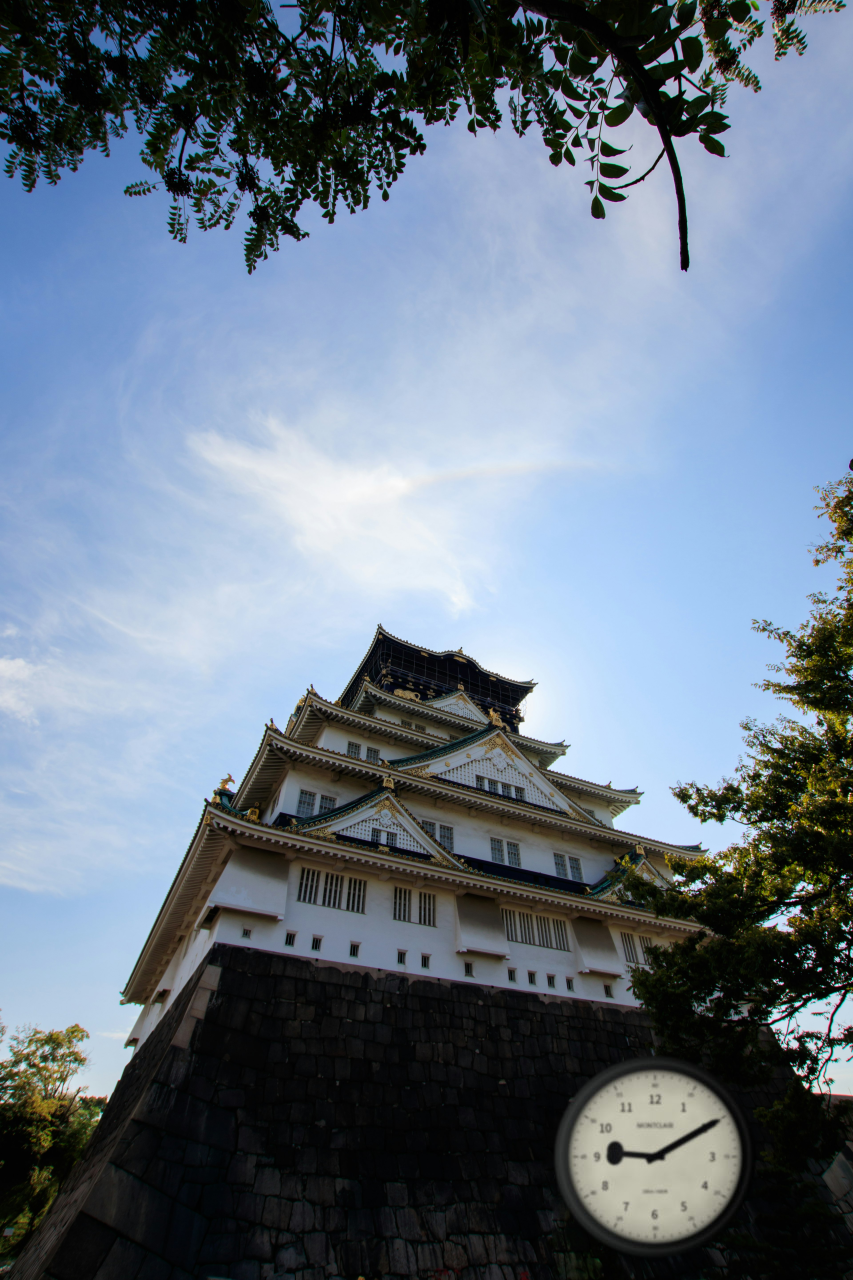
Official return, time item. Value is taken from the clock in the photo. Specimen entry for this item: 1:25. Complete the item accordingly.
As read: 9:10
